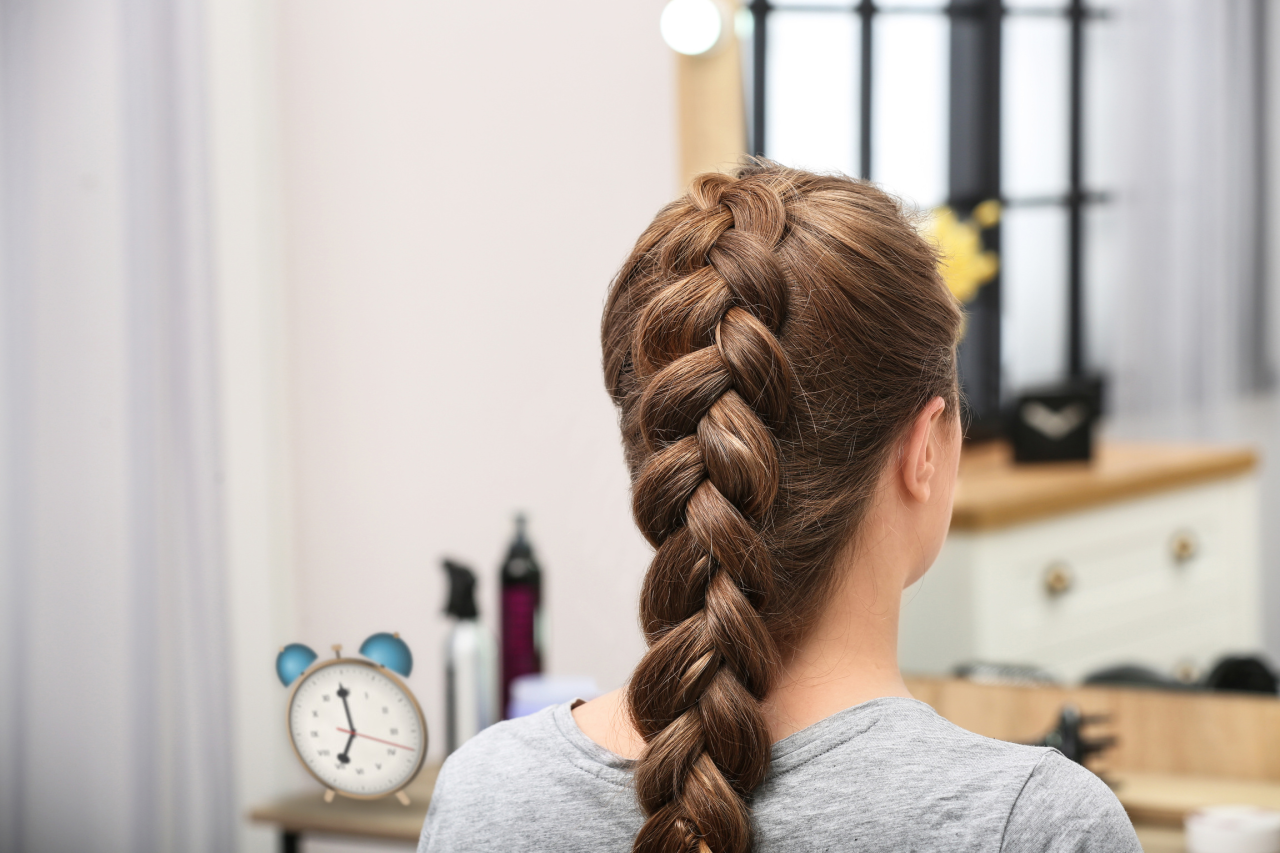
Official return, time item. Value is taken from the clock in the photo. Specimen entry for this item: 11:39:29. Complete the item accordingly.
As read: 6:59:18
